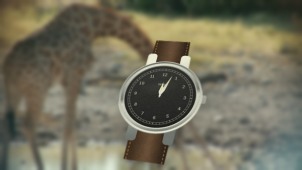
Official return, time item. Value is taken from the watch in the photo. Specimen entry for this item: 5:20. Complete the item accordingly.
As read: 12:03
